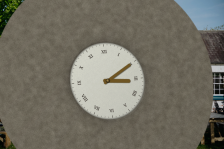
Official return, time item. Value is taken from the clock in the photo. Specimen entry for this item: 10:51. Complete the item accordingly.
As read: 3:10
